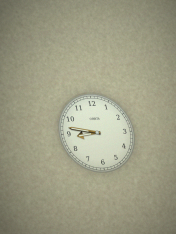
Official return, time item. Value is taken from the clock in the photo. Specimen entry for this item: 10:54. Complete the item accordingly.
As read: 8:47
